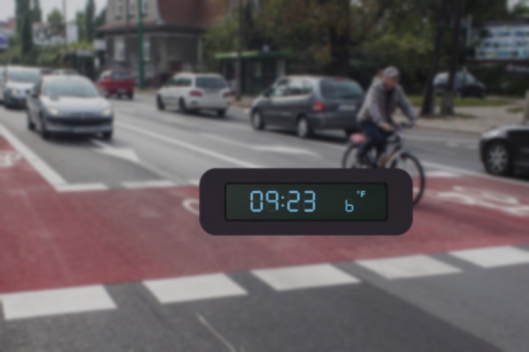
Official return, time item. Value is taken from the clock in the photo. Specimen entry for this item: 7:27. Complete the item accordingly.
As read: 9:23
